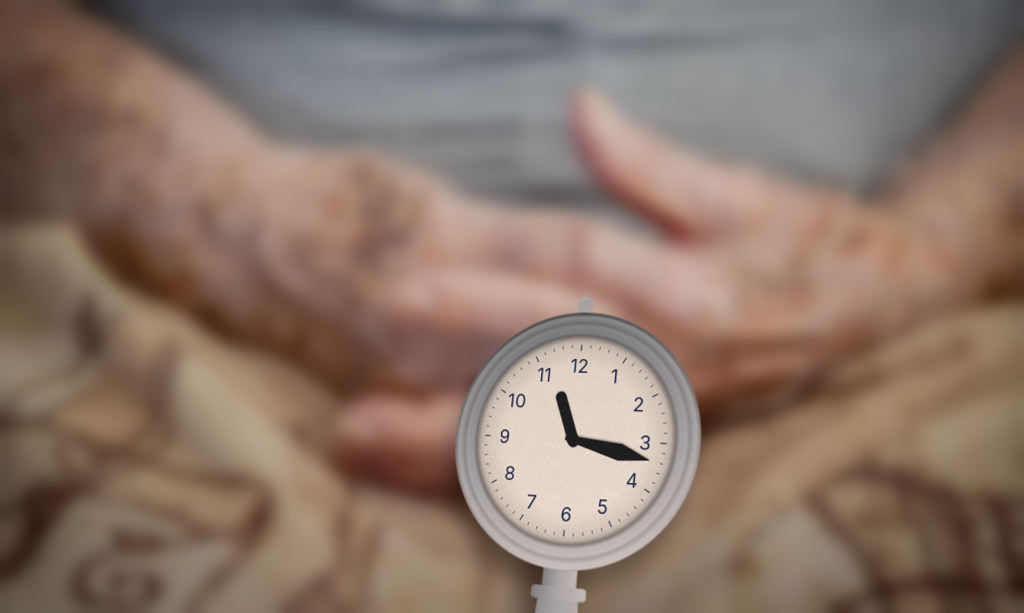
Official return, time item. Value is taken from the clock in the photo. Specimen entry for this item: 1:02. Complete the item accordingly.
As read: 11:17
